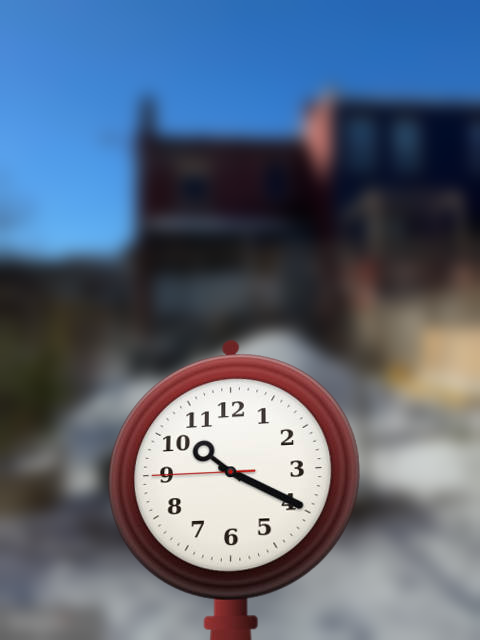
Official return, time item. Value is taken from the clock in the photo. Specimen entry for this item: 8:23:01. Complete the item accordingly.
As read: 10:19:45
